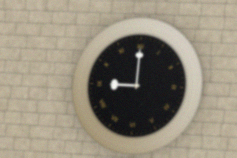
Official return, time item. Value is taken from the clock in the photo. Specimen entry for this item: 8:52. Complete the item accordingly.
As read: 9:00
